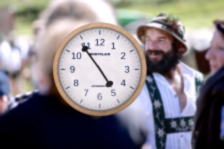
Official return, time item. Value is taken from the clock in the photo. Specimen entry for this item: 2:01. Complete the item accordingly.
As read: 4:54
